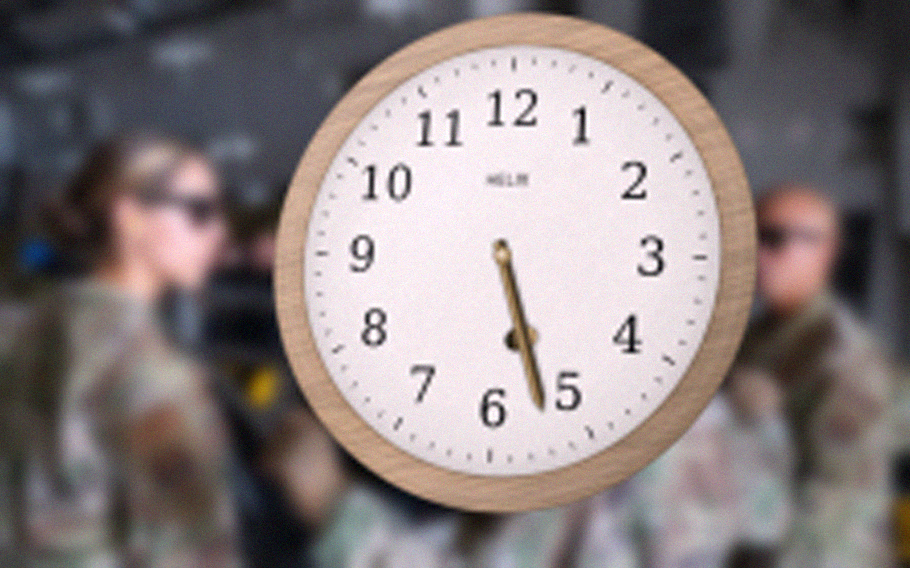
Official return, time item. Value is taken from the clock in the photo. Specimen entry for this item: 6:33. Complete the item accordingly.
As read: 5:27
